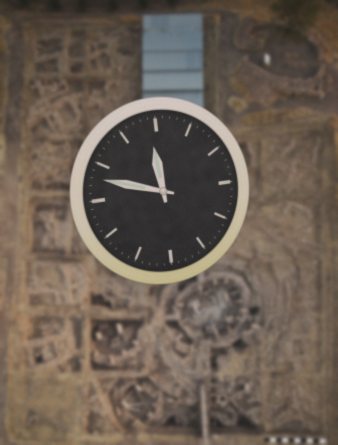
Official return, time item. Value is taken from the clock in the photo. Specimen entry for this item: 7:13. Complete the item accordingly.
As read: 11:48
